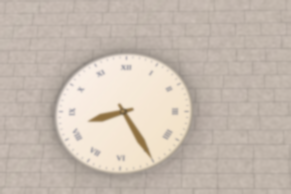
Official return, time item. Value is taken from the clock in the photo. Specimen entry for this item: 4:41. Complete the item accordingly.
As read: 8:25
